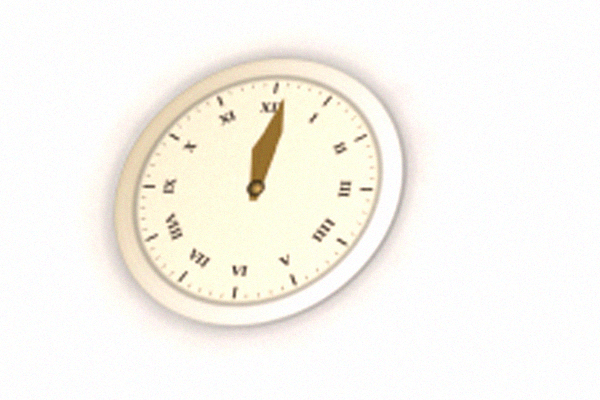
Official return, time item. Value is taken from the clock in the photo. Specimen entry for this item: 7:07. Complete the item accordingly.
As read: 12:01
